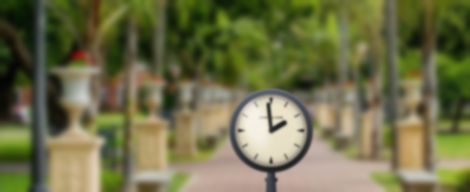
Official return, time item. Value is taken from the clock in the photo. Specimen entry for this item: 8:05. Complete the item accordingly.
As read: 1:59
